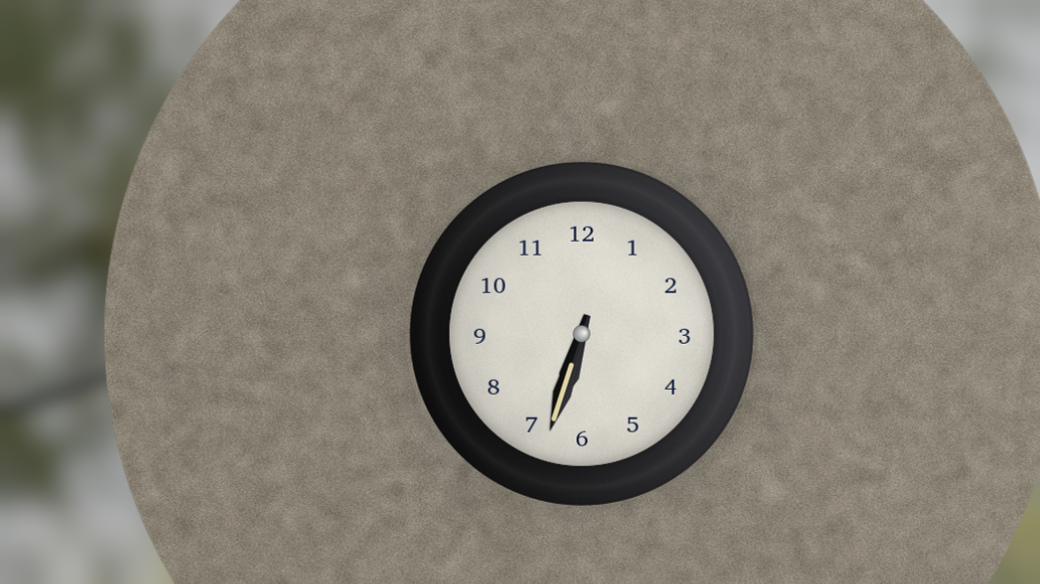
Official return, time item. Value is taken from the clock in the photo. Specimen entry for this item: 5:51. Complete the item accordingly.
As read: 6:33
